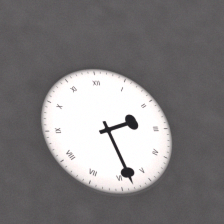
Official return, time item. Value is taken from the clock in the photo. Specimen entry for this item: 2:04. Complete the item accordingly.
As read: 2:28
